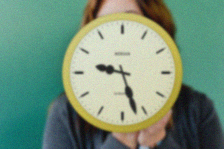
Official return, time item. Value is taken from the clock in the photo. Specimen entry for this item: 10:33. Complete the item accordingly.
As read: 9:27
